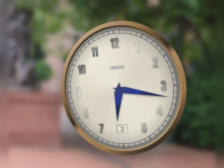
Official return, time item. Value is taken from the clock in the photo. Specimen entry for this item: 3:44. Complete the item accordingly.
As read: 6:17
